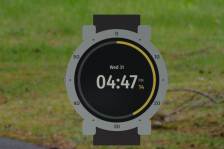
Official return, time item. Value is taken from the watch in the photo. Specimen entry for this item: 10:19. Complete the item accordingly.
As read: 4:47
